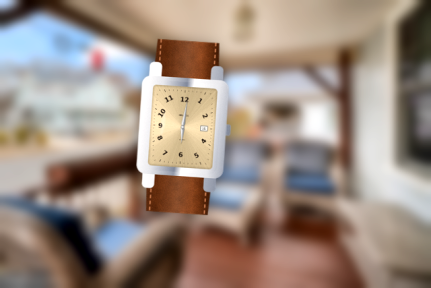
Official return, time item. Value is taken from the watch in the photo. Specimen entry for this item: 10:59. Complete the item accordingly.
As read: 6:01
